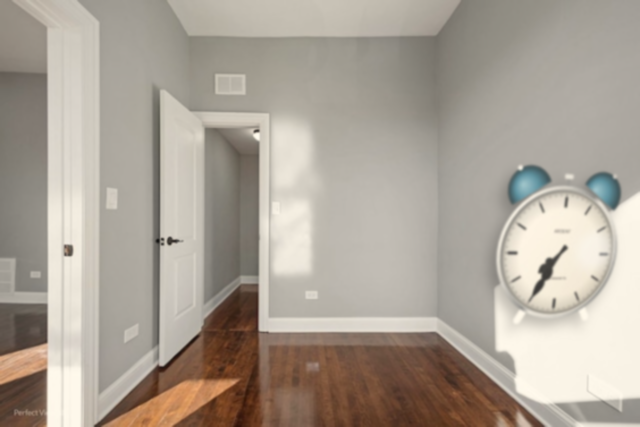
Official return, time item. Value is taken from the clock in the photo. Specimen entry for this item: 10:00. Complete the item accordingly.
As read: 7:35
